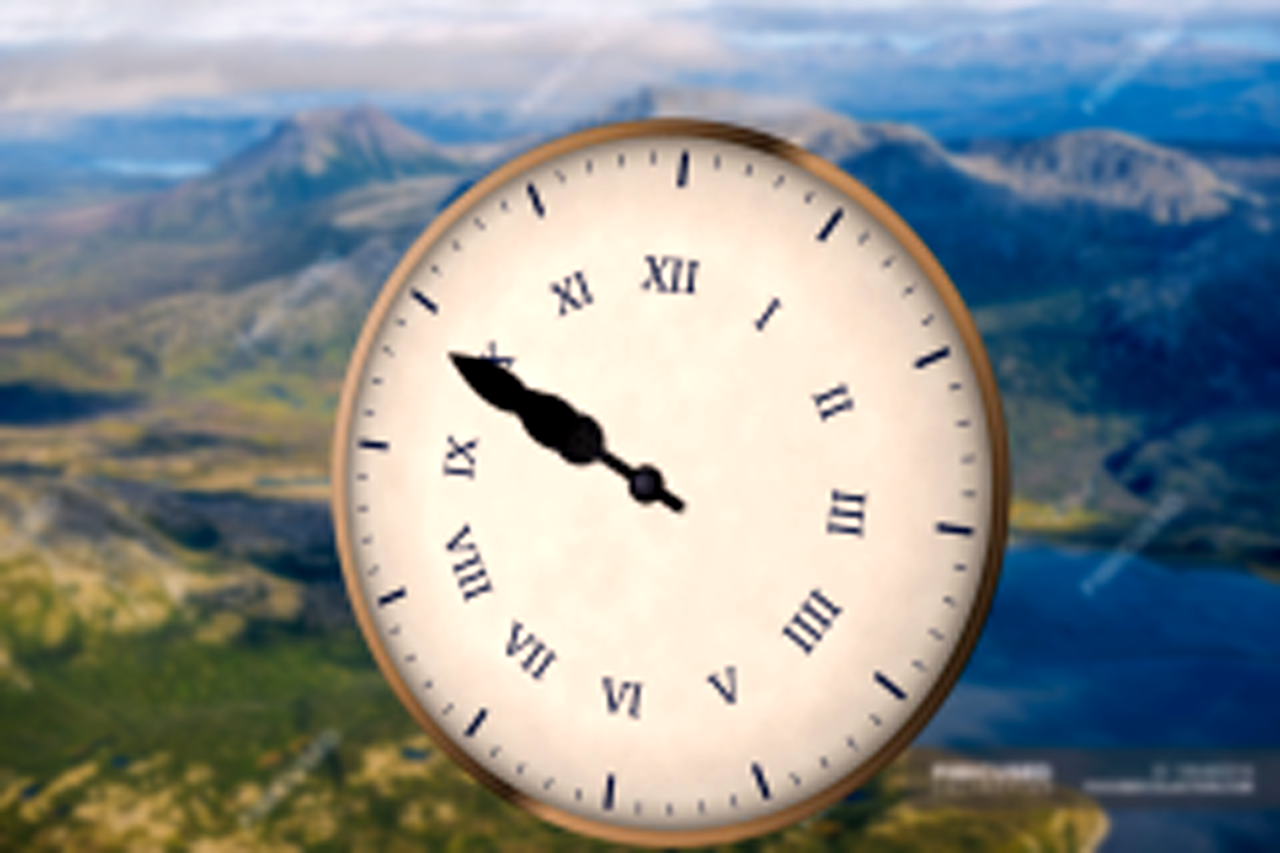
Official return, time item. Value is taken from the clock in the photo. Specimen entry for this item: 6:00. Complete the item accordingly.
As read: 9:49
